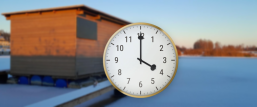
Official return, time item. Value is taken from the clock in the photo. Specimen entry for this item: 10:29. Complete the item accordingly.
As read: 4:00
